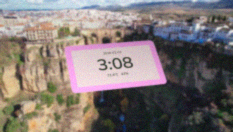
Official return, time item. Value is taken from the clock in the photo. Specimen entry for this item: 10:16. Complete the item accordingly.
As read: 3:08
